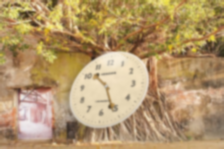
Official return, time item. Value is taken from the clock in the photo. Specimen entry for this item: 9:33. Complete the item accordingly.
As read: 10:26
